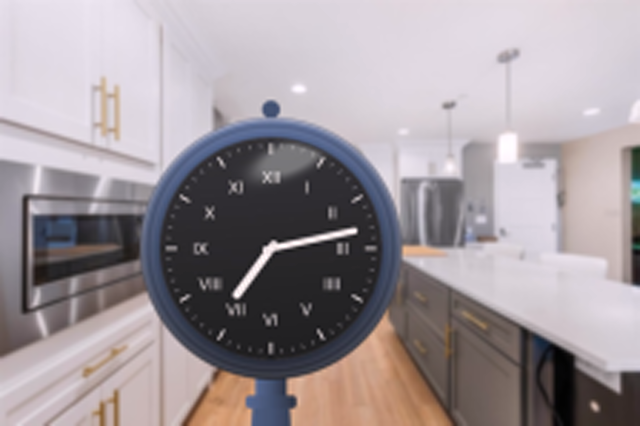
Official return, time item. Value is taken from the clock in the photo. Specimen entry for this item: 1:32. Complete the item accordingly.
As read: 7:13
